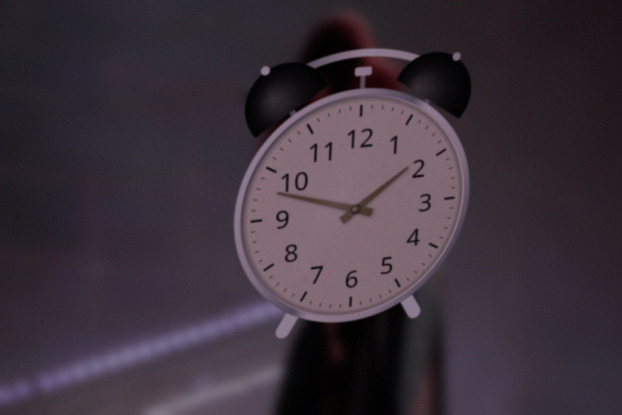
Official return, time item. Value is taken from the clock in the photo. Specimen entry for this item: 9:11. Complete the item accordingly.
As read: 1:48
